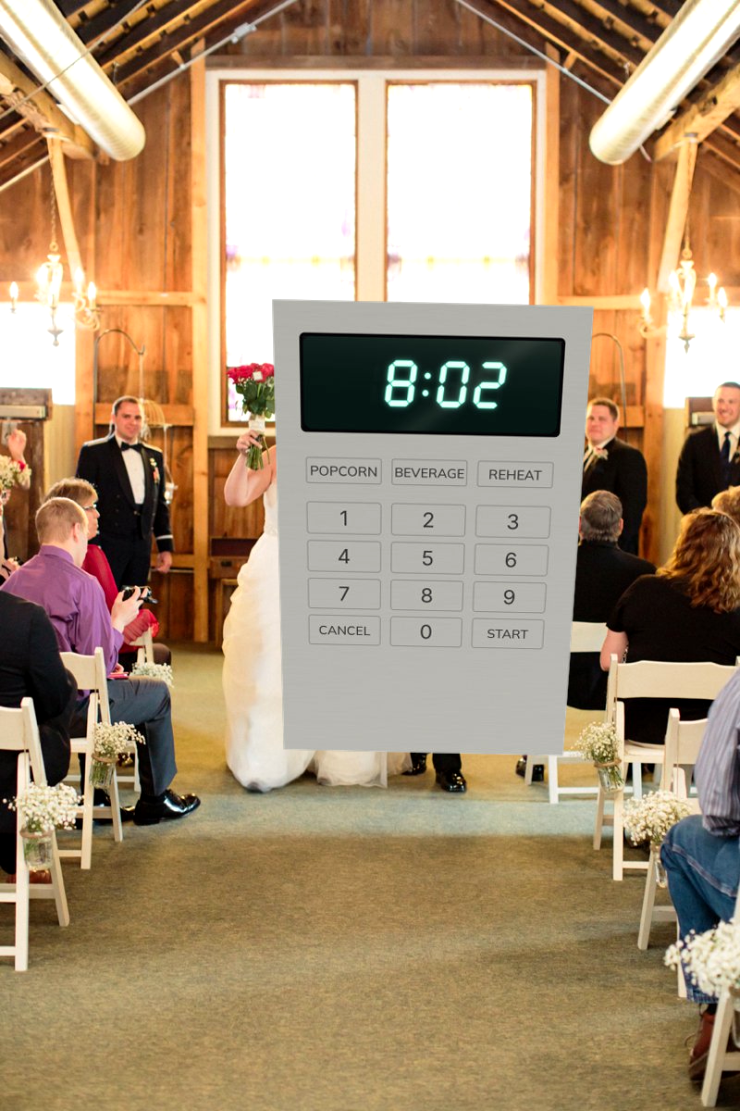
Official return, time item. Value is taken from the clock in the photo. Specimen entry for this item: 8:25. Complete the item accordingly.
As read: 8:02
